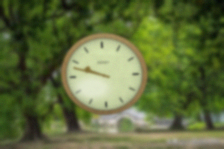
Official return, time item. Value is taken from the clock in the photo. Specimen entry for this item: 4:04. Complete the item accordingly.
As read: 9:48
